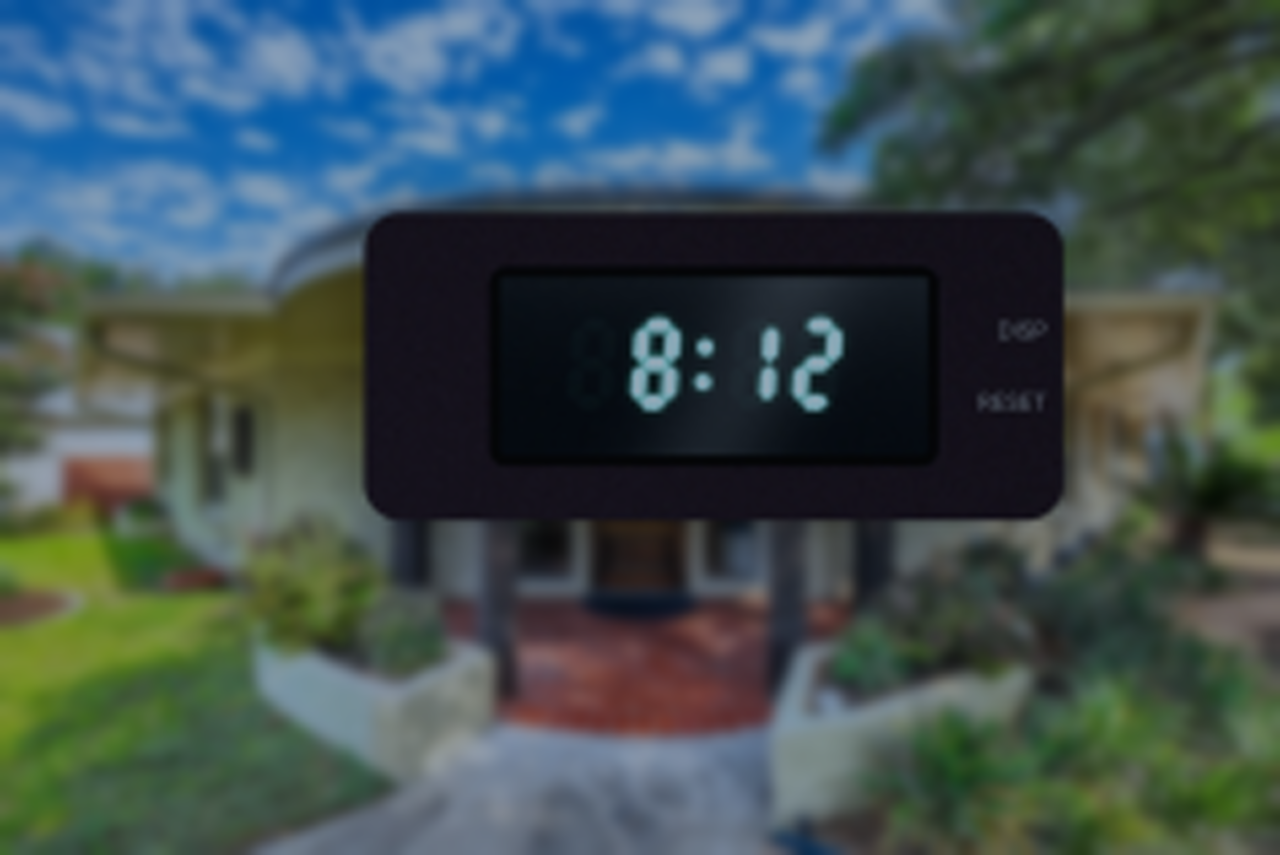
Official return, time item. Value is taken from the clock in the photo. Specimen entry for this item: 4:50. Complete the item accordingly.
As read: 8:12
